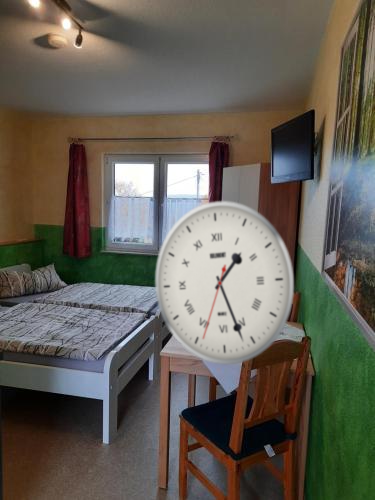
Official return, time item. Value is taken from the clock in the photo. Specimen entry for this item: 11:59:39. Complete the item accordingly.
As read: 1:26:34
